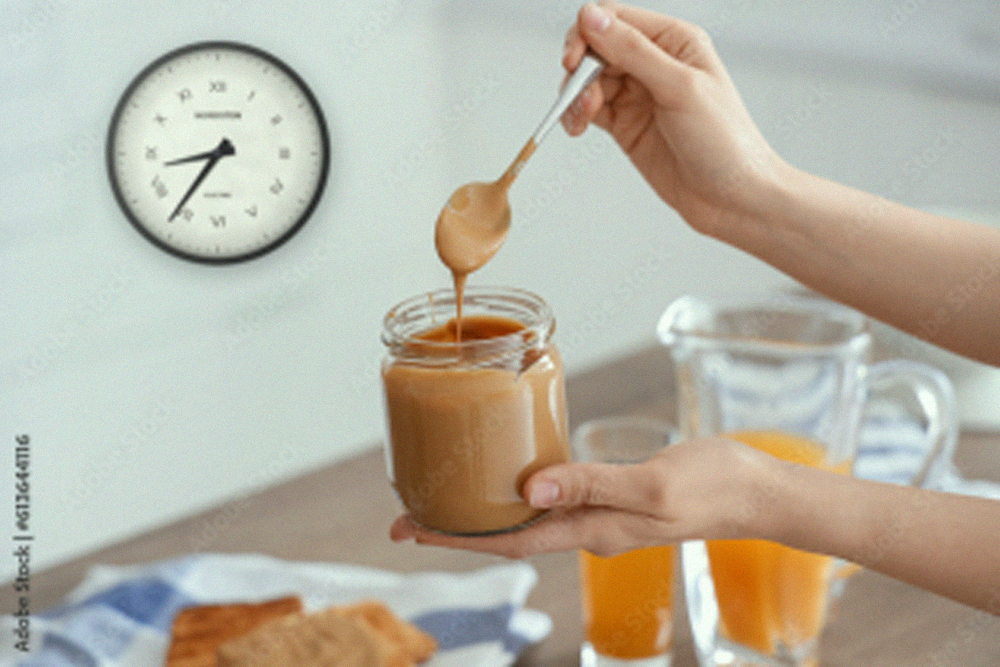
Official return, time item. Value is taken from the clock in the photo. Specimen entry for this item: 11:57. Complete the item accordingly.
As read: 8:36
